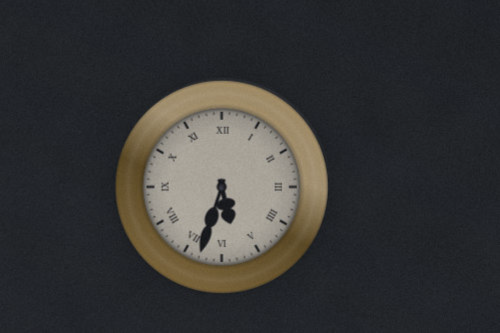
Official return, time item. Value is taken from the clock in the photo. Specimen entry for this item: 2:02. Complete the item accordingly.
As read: 5:33
